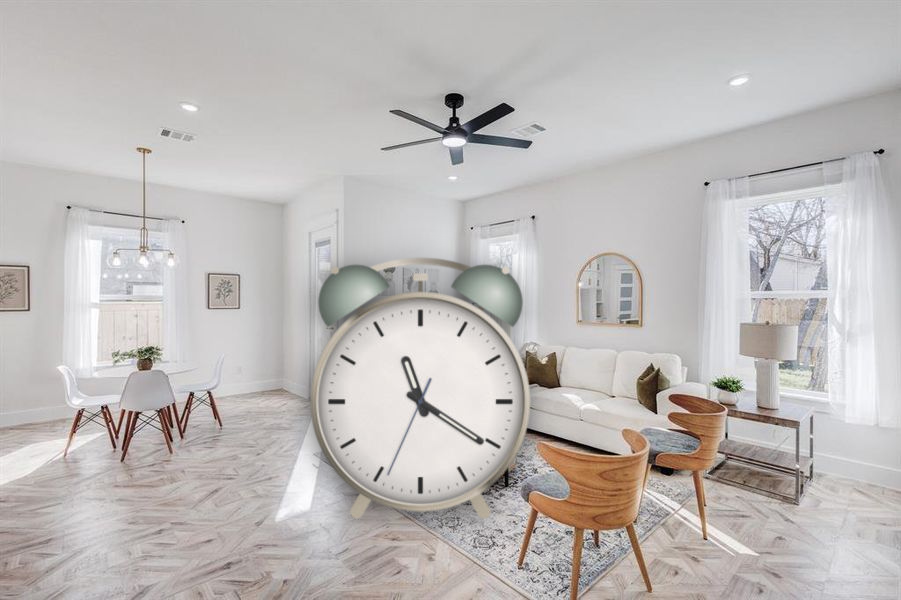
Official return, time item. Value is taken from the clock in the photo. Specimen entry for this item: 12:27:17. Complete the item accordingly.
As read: 11:20:34
